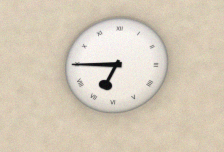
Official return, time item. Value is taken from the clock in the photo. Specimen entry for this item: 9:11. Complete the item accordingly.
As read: 6:45
